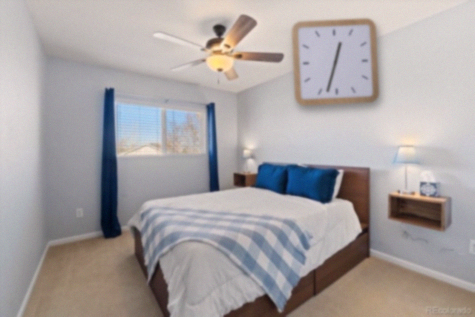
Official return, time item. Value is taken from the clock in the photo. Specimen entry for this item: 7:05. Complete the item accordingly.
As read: 12:33
